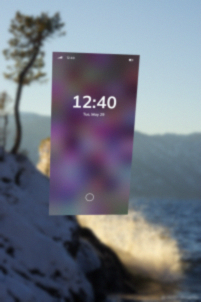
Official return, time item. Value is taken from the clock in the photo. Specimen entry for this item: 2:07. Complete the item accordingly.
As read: 12:40
